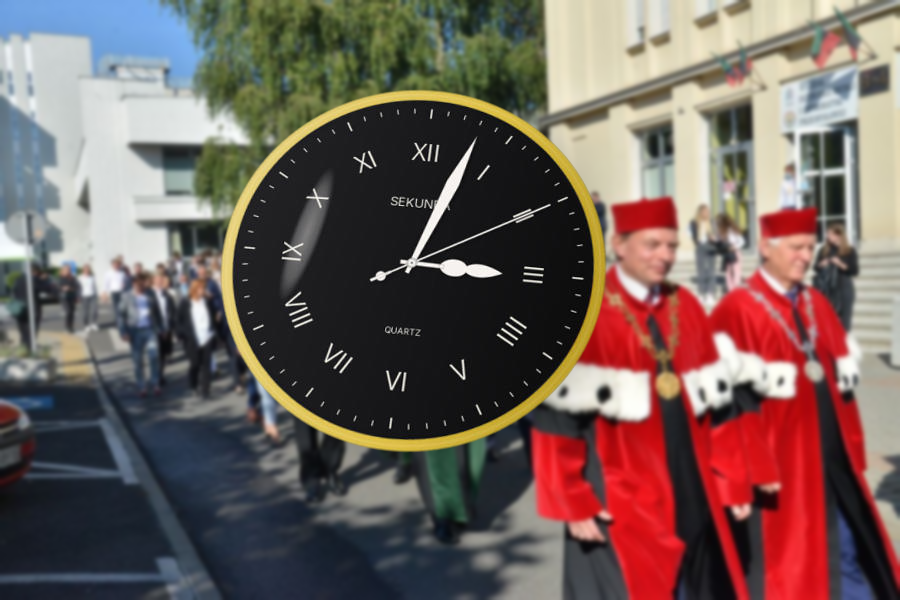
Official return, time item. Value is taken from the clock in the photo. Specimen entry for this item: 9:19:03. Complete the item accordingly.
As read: 3:03:10
